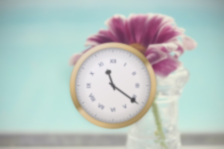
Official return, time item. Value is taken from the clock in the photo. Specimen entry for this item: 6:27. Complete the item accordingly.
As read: 11:21
